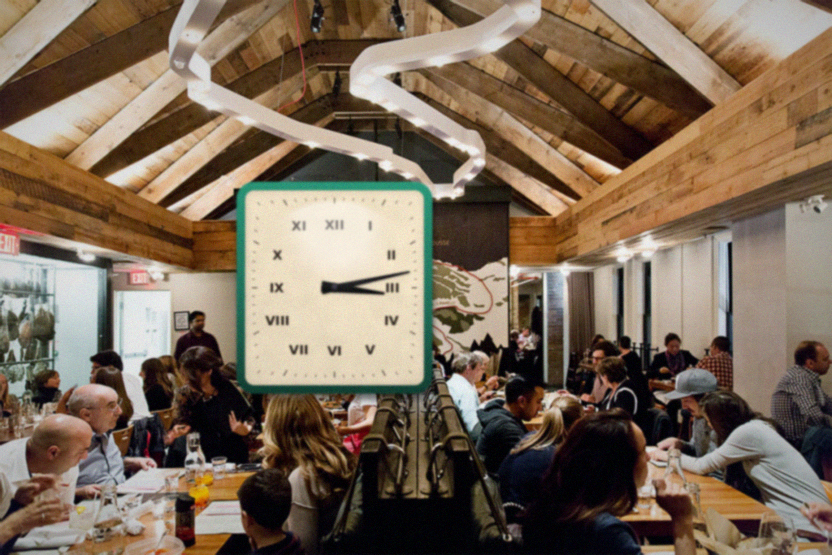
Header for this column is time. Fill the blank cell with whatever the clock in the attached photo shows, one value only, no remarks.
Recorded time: 3:13
